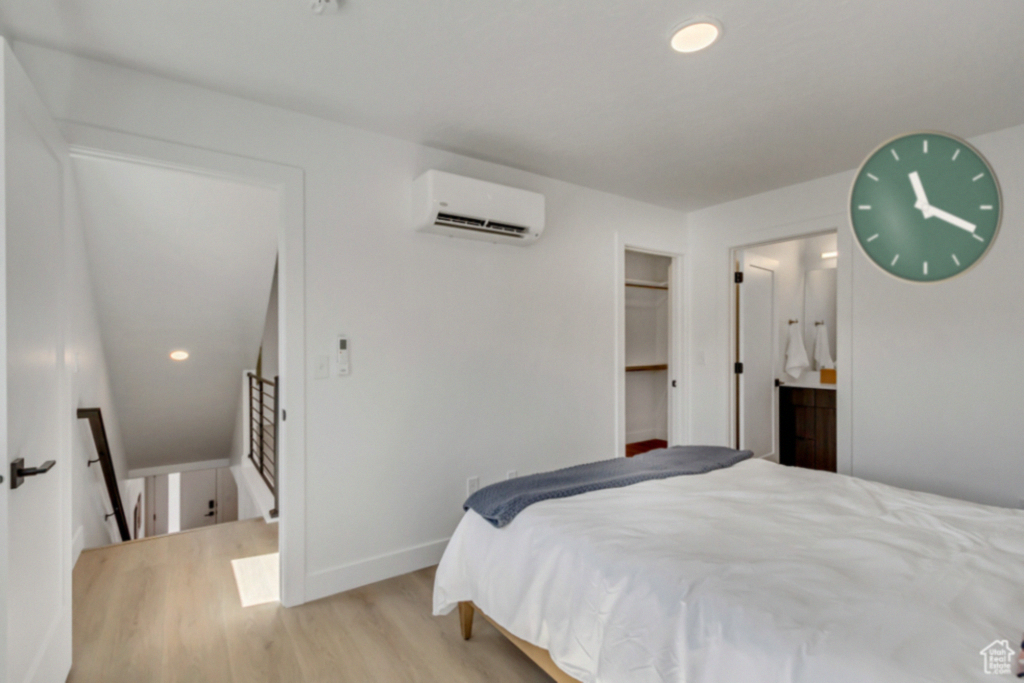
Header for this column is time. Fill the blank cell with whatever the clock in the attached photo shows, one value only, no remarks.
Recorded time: 11:19
